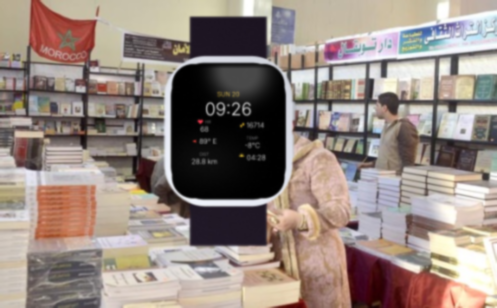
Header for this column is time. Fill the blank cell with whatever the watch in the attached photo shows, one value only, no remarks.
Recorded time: 9:26
